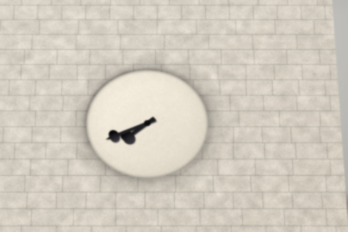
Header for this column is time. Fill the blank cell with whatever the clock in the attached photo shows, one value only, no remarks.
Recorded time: 7:41
